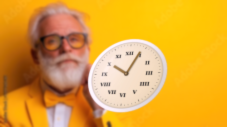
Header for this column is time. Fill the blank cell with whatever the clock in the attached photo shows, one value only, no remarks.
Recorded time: 10:04
